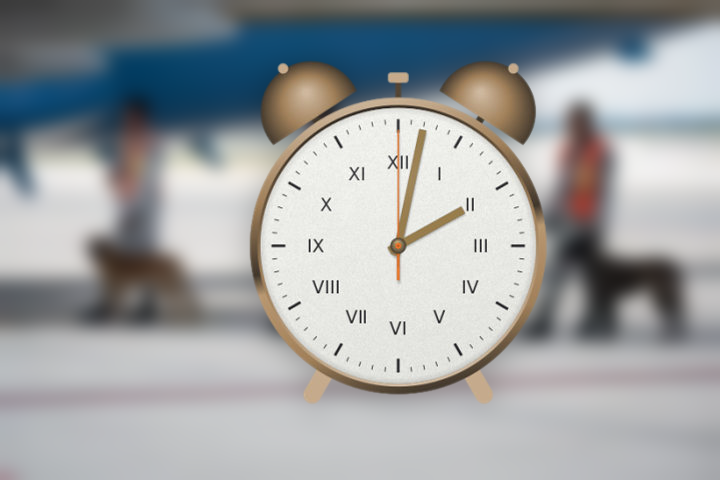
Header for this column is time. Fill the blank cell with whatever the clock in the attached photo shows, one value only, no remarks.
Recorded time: 2:02:00
